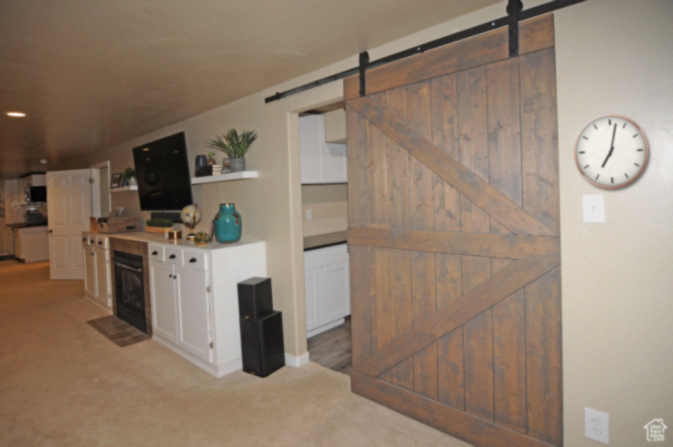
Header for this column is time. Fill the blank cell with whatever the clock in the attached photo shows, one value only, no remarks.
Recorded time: 7:02
